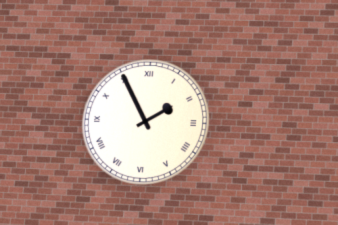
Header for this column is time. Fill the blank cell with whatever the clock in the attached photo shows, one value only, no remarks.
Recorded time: 1:55
